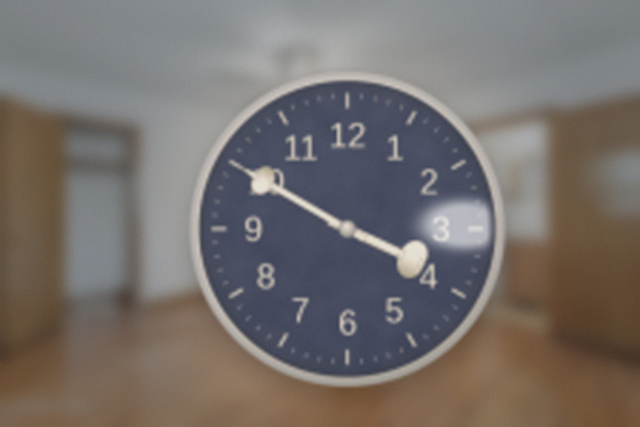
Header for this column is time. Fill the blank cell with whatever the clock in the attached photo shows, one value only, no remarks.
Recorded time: 3:50
